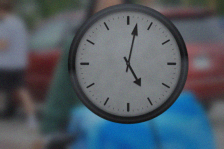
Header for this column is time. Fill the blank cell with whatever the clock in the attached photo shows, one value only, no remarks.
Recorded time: 5:02
